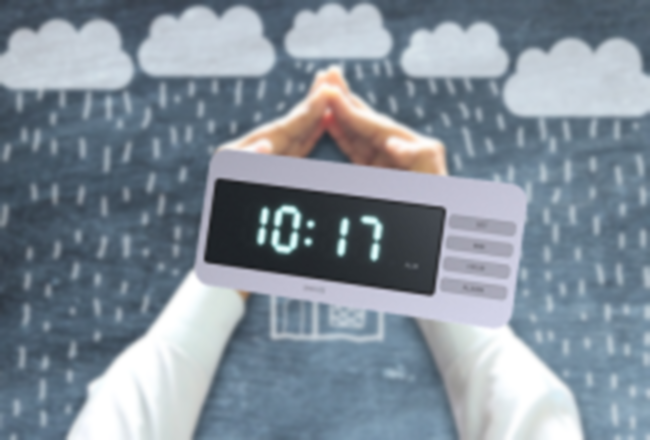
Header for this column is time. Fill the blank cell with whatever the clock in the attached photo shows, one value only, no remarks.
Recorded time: 10:17
